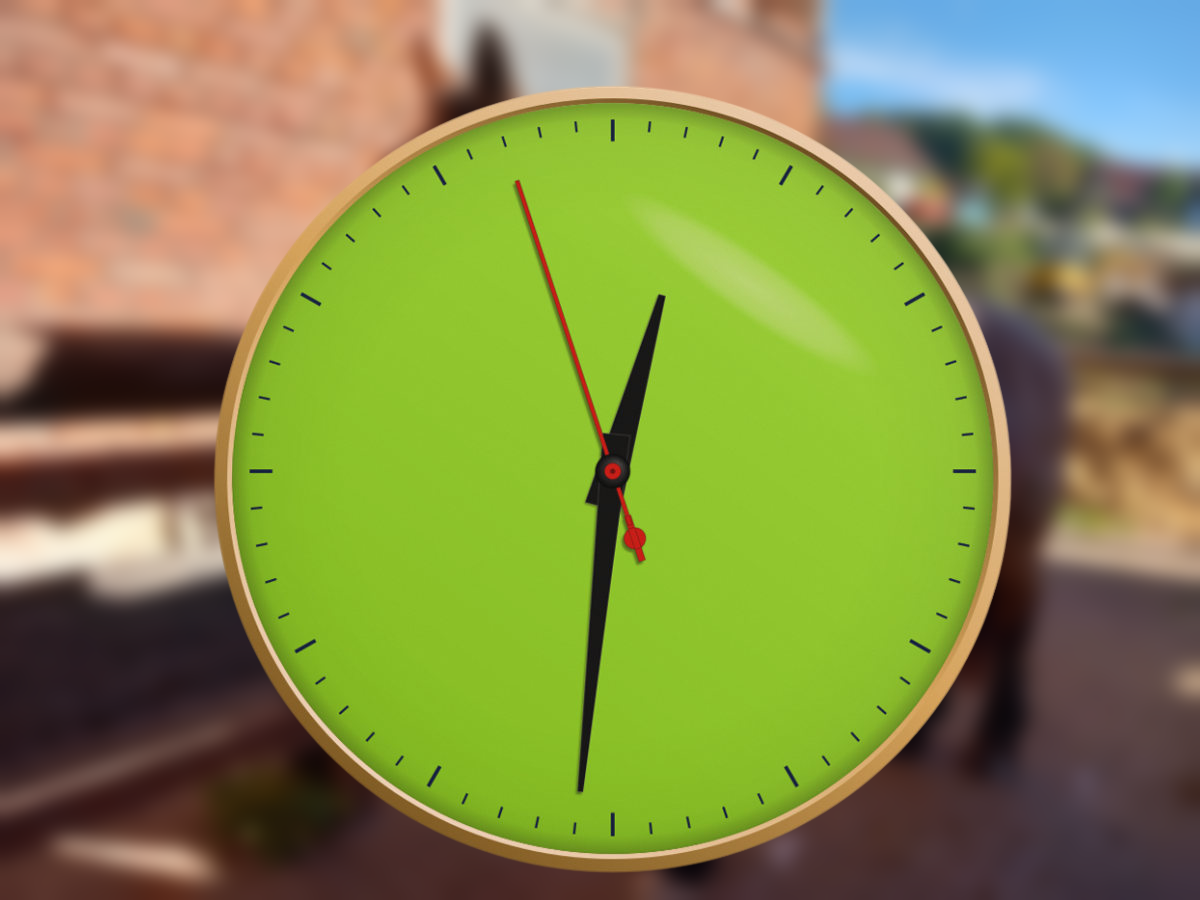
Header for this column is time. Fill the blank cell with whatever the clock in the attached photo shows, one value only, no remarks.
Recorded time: 12:30:57
